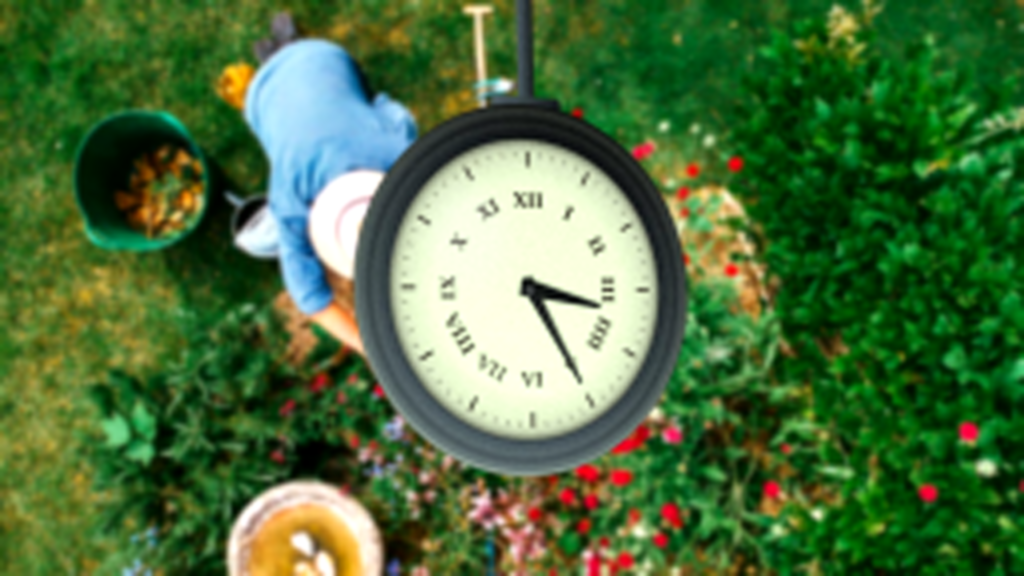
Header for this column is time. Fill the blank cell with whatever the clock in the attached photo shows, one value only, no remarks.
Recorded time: 3:25
